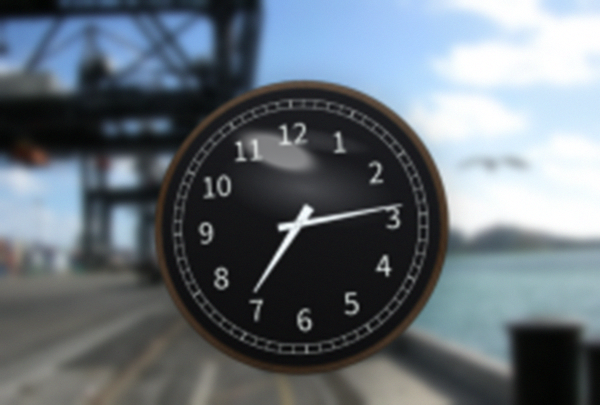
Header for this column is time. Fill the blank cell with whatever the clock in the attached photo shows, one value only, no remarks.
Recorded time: 7:14
